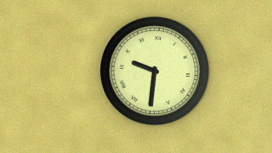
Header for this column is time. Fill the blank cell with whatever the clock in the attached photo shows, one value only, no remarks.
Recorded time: 9:30
